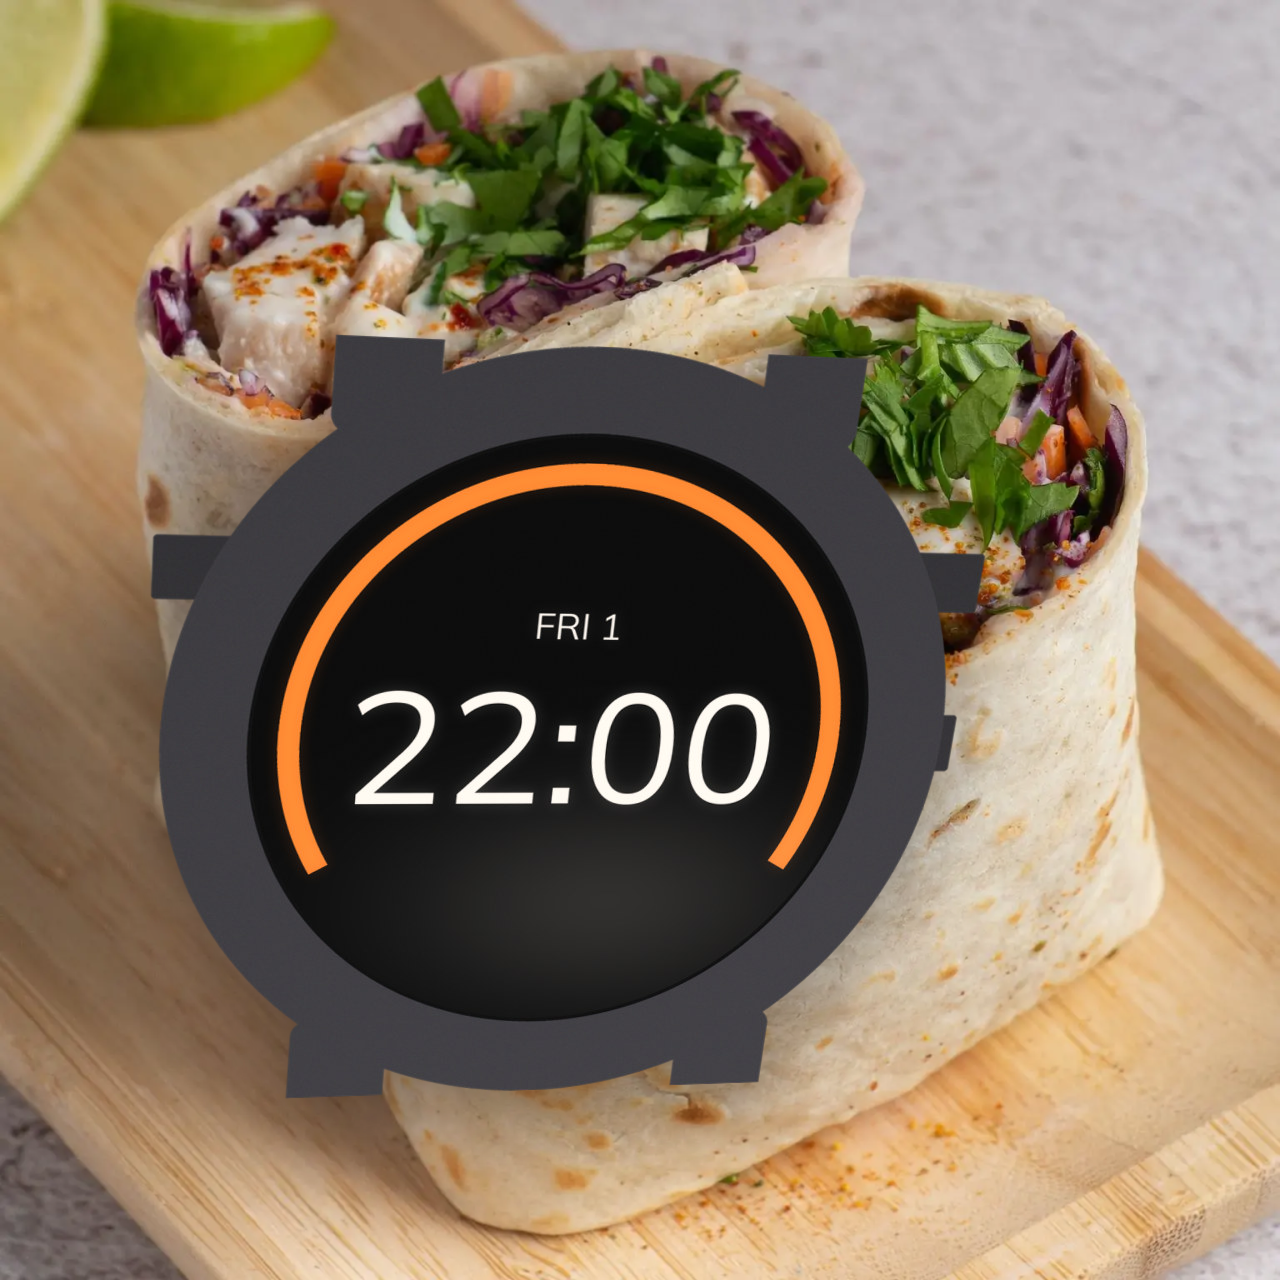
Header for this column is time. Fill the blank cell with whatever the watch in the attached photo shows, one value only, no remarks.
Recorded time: 22:00
